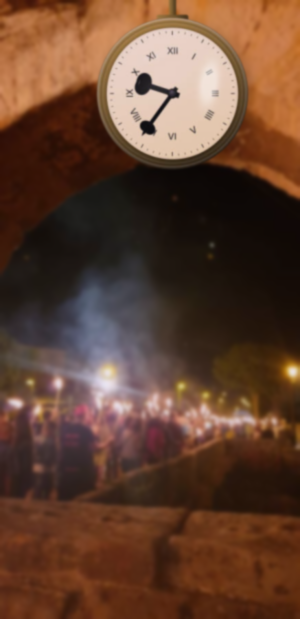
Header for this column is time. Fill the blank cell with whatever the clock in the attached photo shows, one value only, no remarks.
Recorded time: 9:36
